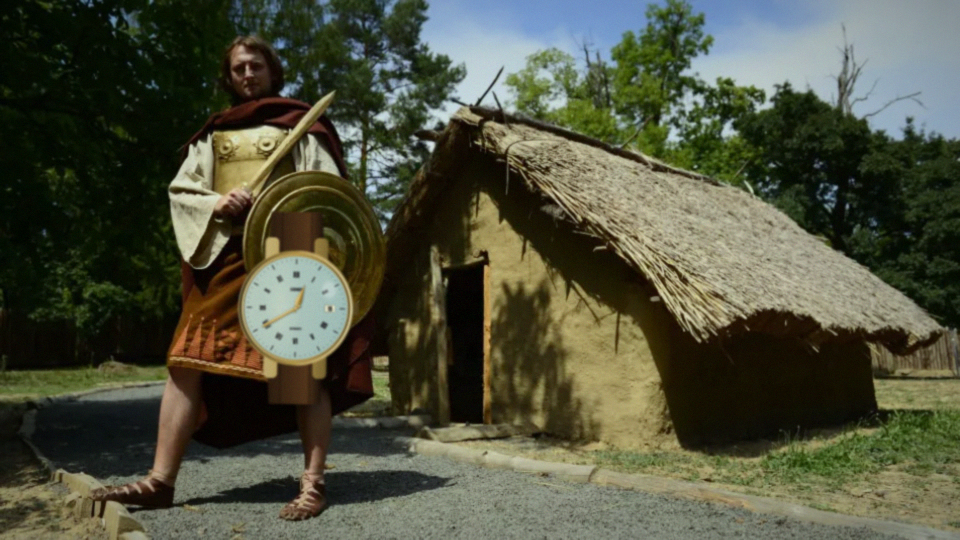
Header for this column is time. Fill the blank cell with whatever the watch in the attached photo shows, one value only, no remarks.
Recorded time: 12:40
